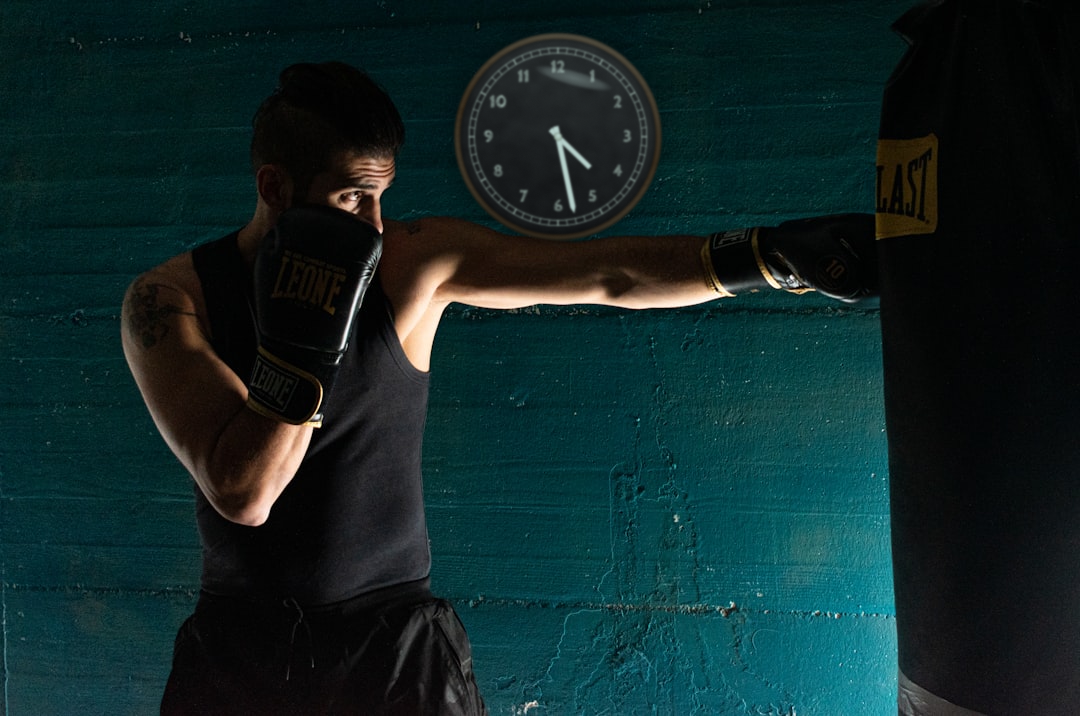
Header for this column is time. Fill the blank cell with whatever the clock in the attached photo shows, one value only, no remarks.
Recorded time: 4:28
